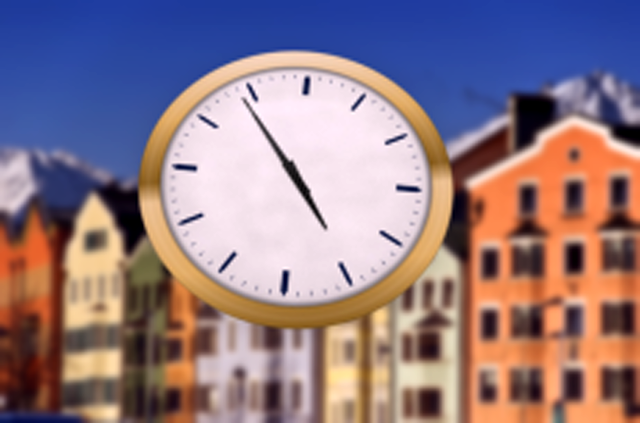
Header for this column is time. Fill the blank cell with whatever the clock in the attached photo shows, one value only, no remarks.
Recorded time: 4:54
